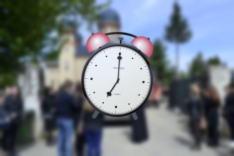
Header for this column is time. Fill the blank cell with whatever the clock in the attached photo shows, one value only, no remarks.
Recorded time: 7:00
